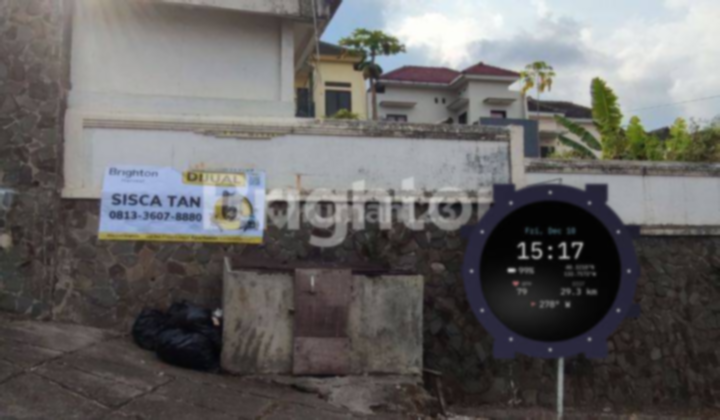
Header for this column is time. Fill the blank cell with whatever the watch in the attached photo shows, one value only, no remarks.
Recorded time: 15:17
